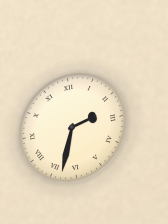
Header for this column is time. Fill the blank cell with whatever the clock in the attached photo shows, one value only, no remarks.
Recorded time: 2:33
